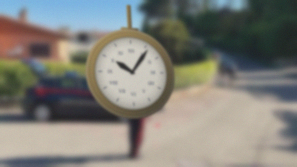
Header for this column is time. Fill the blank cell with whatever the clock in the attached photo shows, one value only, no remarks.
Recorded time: 10:06
